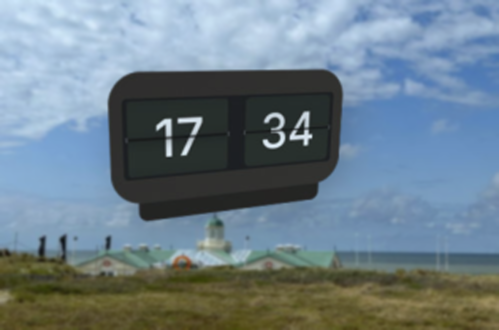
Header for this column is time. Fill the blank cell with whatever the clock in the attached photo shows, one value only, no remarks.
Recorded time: 17:34
